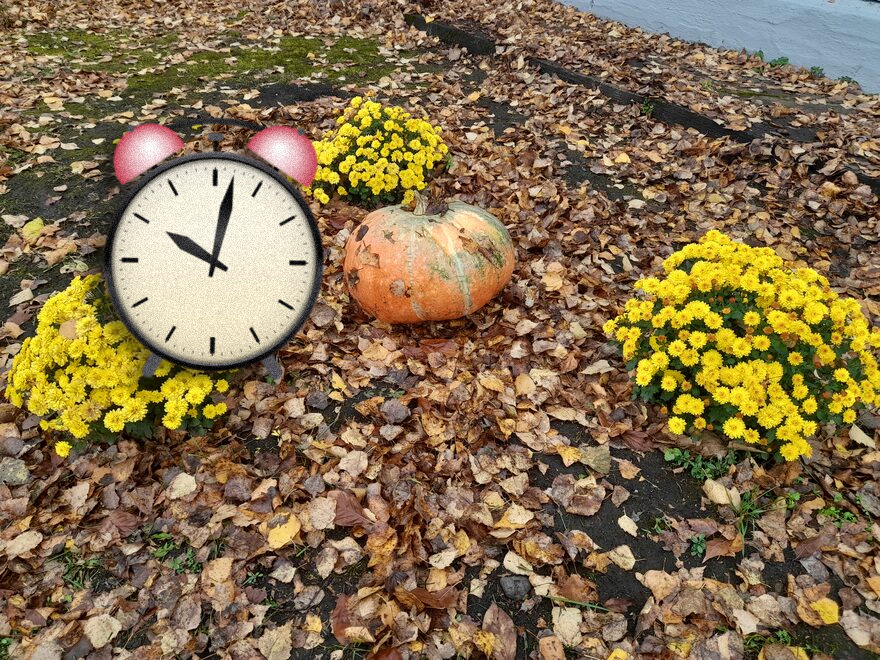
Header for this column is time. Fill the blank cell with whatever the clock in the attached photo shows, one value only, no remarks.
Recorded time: 10:02
